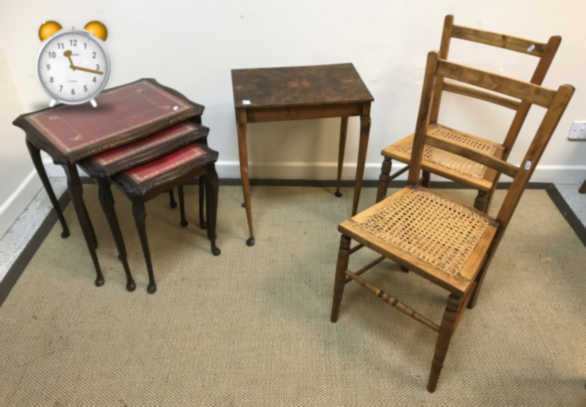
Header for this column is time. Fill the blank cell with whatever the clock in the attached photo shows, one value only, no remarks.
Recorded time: 11:17
